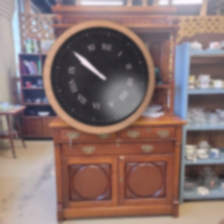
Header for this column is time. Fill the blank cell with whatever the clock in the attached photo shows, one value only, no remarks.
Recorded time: 9:50
